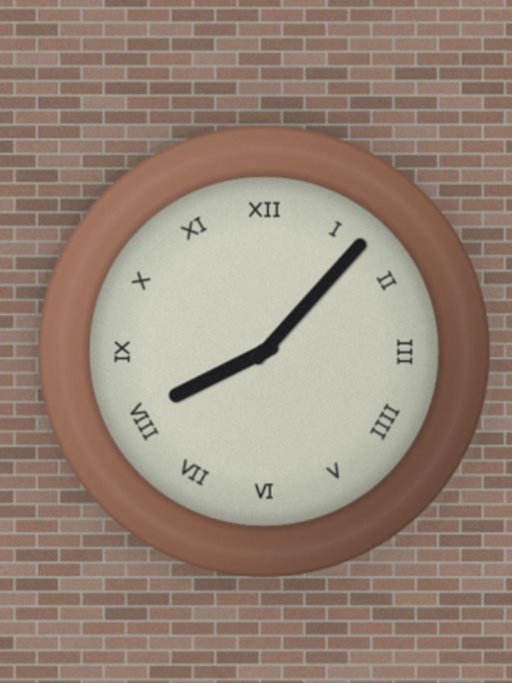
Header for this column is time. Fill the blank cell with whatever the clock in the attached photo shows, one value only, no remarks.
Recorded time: 8:07
